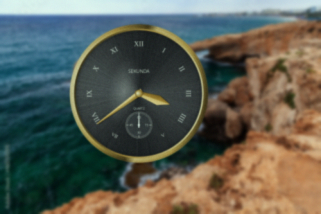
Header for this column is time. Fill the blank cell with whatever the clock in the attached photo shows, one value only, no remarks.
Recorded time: 3:39
